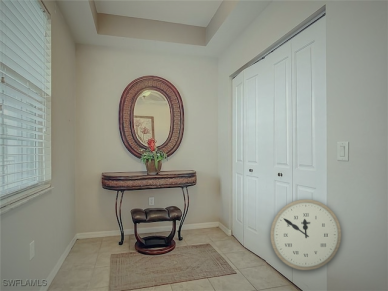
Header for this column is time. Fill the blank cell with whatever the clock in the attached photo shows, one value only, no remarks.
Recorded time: 11:51
